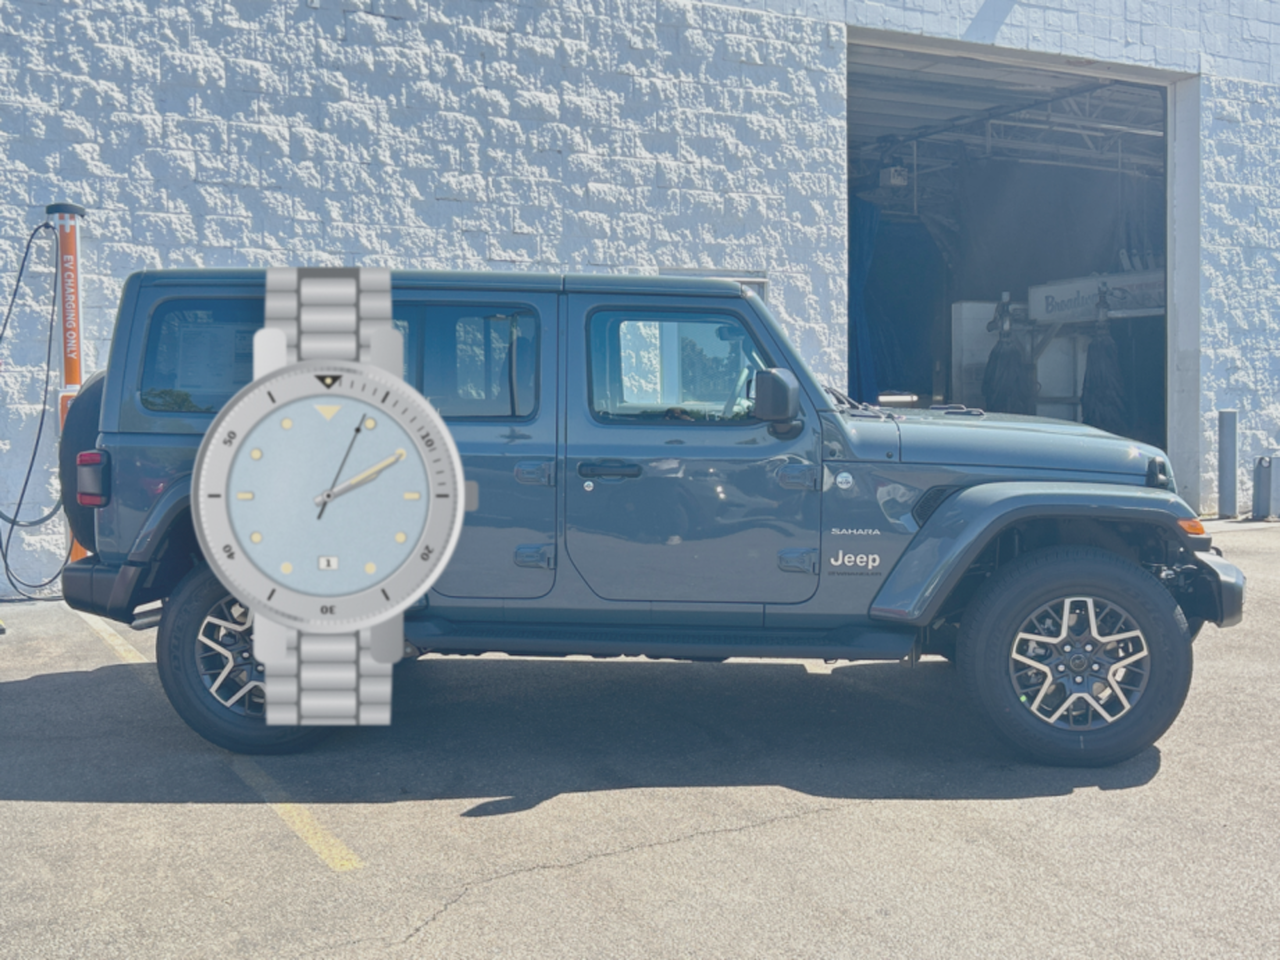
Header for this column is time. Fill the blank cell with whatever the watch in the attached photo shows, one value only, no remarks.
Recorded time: 2:10:04
